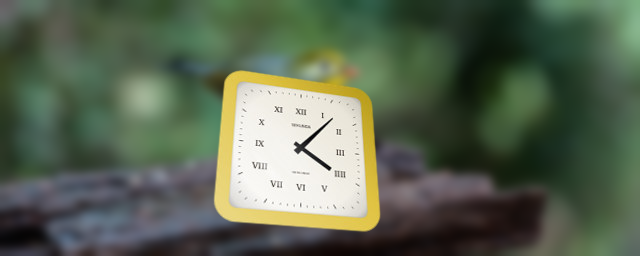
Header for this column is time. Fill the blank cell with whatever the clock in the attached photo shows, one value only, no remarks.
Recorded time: 4:07
